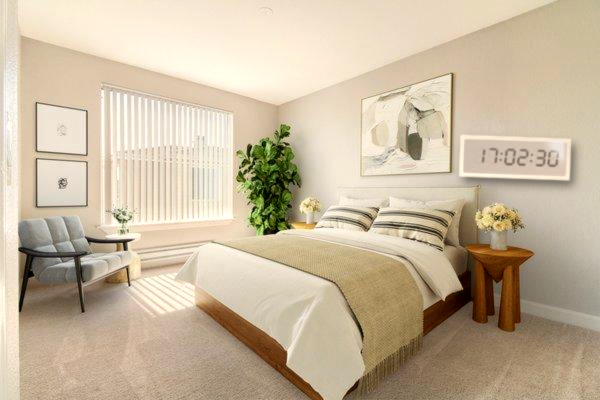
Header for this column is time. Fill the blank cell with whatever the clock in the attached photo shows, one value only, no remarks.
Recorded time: 17:02:30
